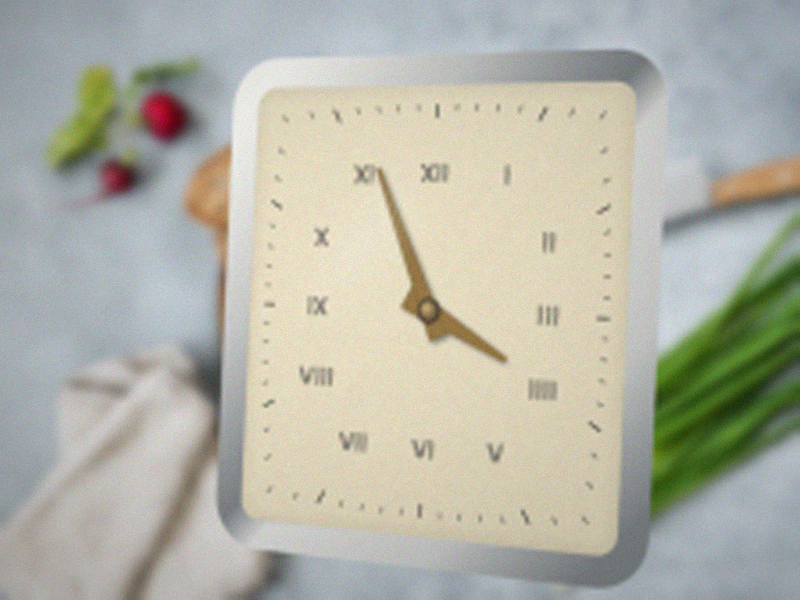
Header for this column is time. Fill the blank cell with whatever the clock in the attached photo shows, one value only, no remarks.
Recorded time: 3:56
